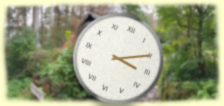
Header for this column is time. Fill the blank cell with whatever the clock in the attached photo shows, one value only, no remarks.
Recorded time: 3:10
